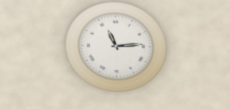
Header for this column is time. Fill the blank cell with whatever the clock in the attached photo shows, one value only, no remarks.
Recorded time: 11:14
